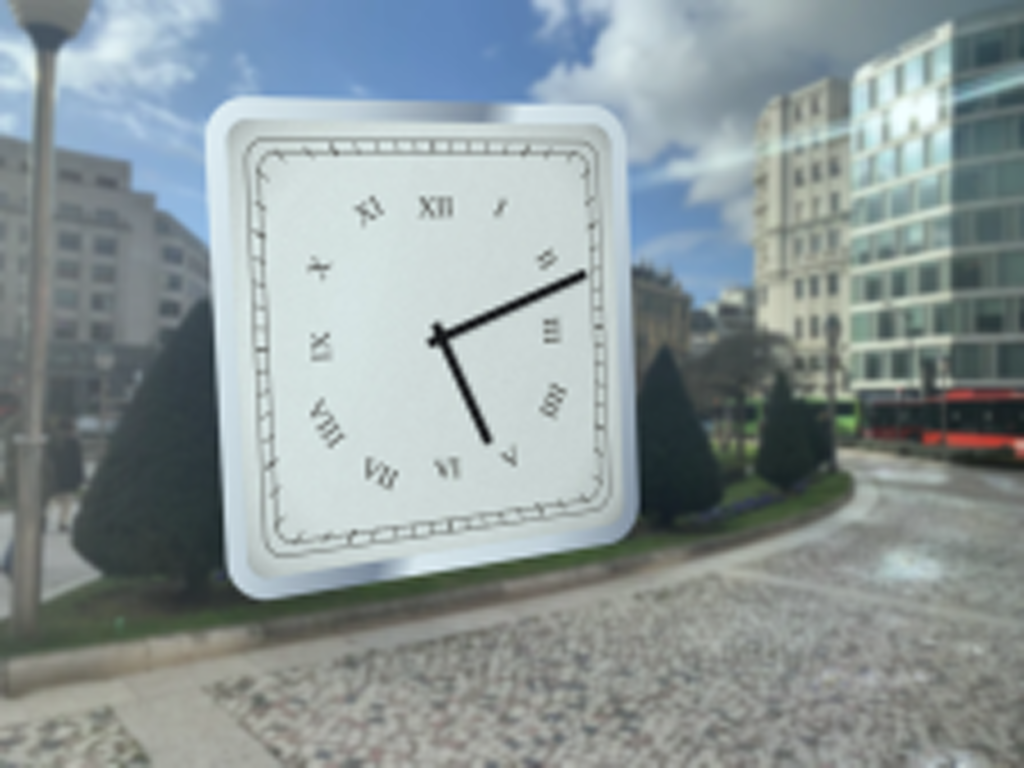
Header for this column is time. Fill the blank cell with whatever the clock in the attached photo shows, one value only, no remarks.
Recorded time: 5:12
